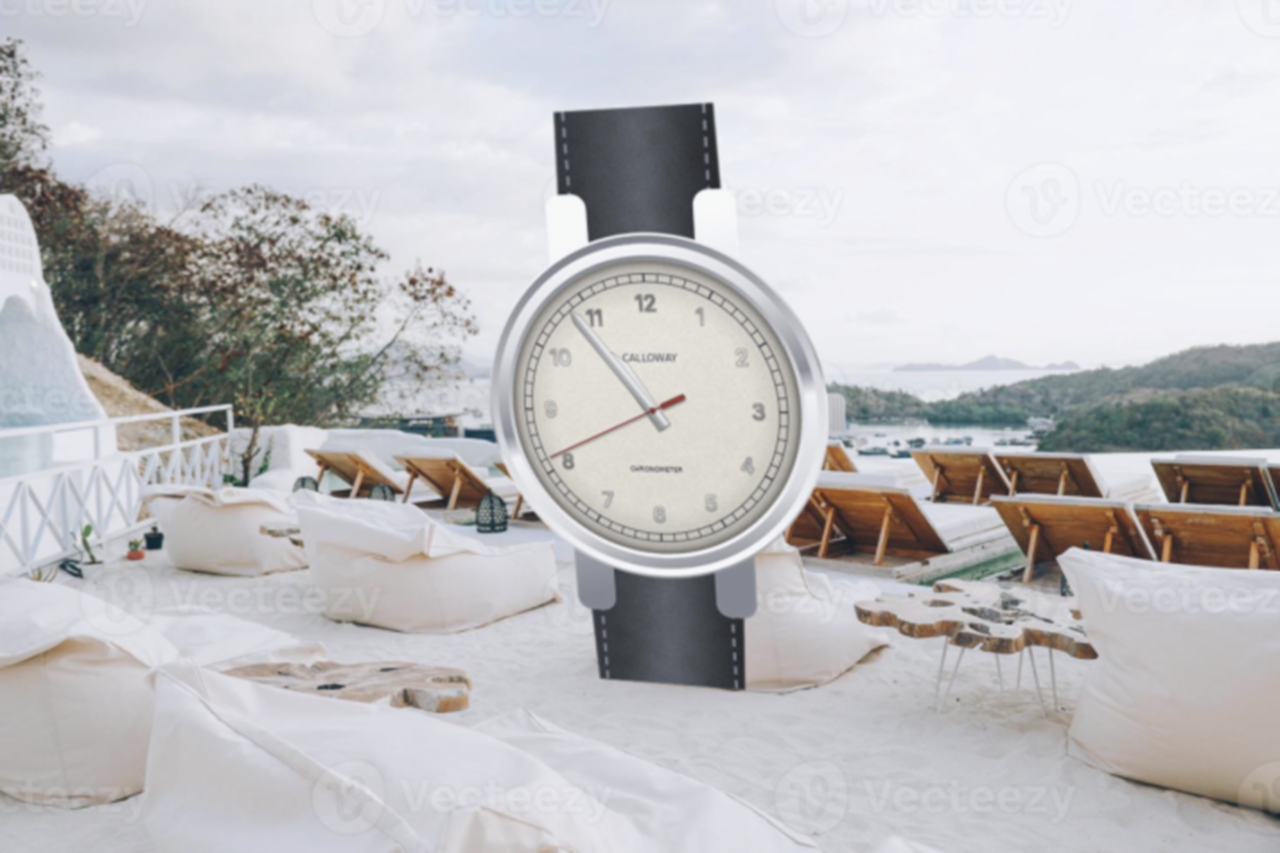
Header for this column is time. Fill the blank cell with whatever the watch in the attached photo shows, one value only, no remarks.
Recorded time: 10:53:41
